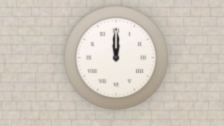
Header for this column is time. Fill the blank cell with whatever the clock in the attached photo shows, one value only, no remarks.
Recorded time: 12:00
